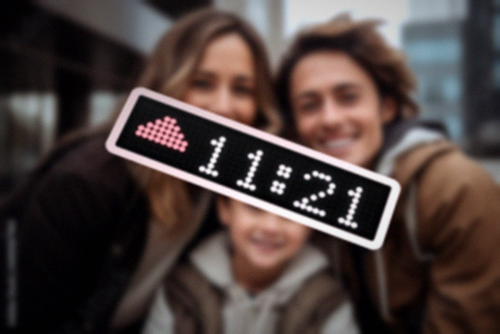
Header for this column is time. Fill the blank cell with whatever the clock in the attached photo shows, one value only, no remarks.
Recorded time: 11:21
